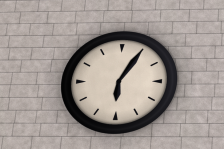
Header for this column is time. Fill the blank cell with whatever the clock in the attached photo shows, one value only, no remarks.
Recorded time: 6:05
